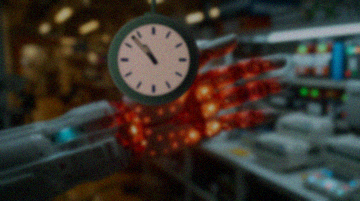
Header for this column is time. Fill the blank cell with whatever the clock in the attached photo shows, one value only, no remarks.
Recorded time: 10:53
